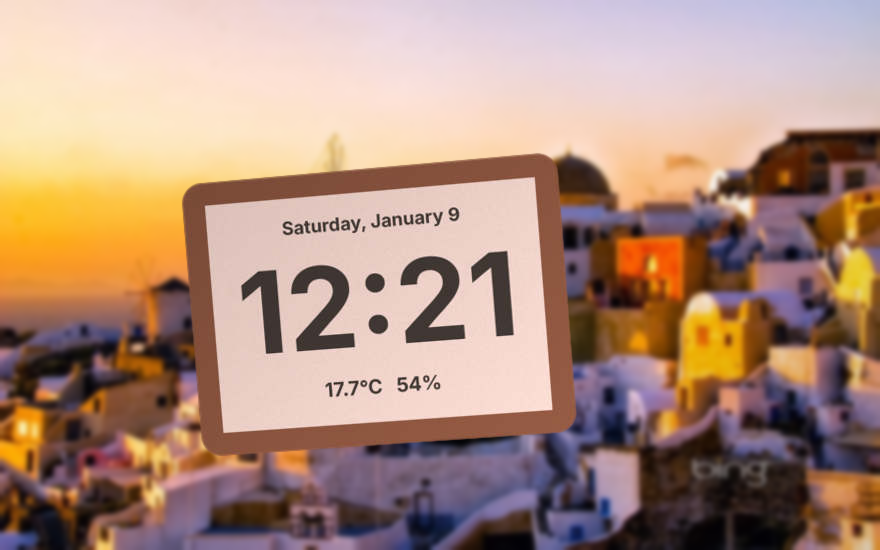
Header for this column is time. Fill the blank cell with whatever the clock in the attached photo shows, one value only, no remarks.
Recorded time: 12:21
